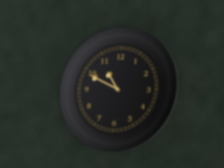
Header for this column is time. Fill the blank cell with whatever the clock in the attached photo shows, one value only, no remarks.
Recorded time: 10:49
